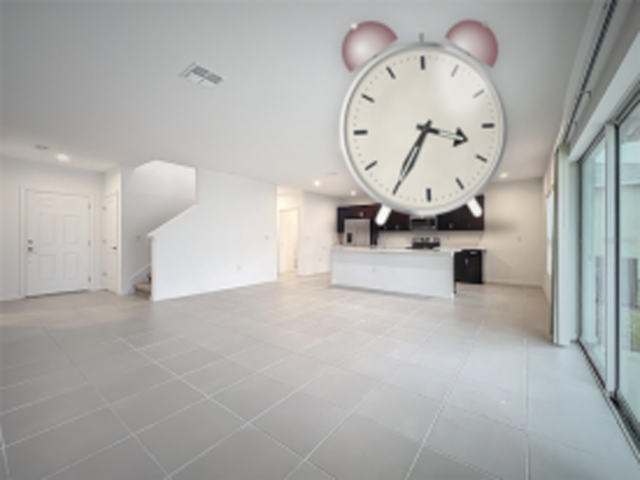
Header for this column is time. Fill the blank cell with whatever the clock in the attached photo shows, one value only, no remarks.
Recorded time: 3:35
